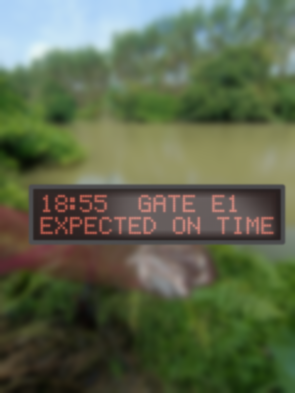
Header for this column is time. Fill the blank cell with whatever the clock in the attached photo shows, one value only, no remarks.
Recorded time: 18:55
